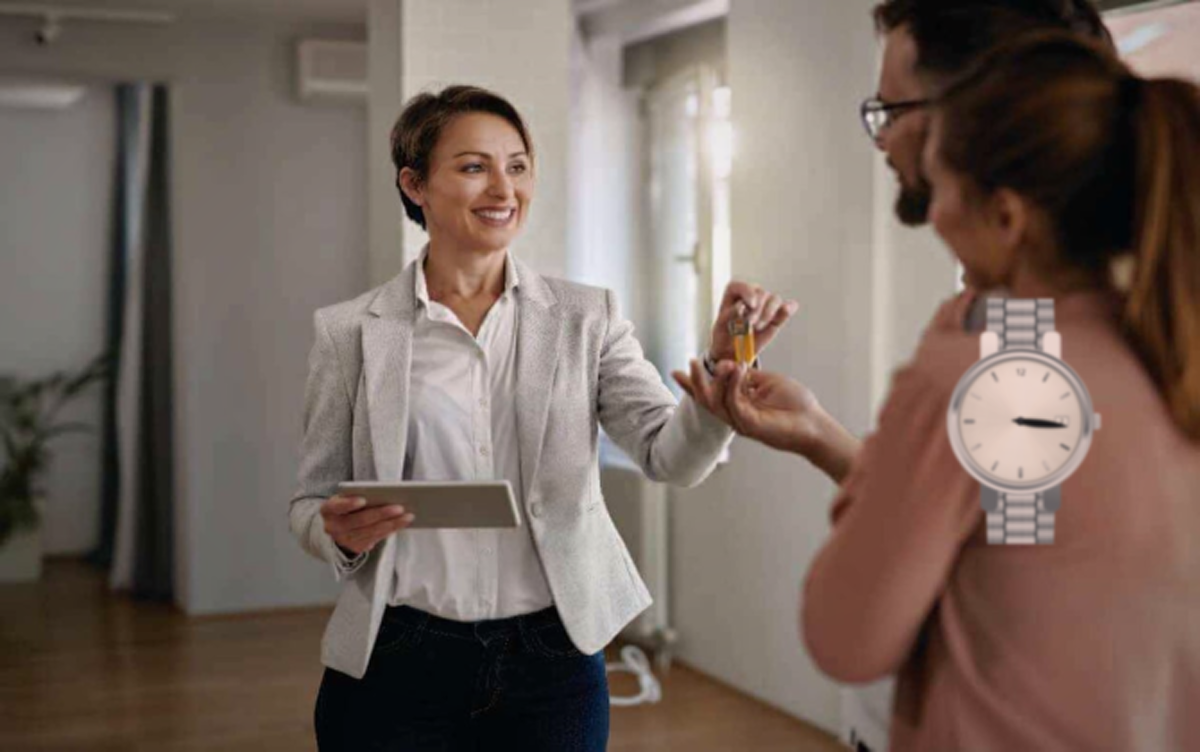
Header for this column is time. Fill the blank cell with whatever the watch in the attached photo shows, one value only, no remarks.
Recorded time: 3:16
